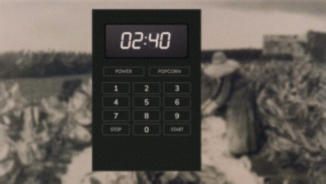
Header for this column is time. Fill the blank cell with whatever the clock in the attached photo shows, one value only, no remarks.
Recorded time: 2:40
